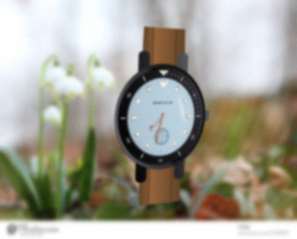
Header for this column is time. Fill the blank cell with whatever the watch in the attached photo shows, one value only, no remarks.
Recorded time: 7:32
